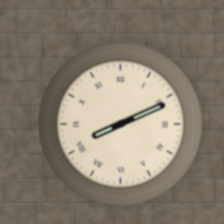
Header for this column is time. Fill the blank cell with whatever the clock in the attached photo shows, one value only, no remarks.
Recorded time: 8:11
